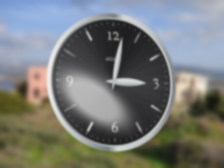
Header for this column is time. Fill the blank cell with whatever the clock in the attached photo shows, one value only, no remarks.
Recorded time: 3:02
